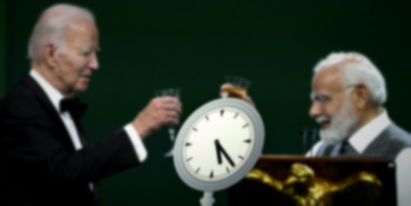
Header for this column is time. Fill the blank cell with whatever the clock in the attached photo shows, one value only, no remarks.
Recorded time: 5:23
